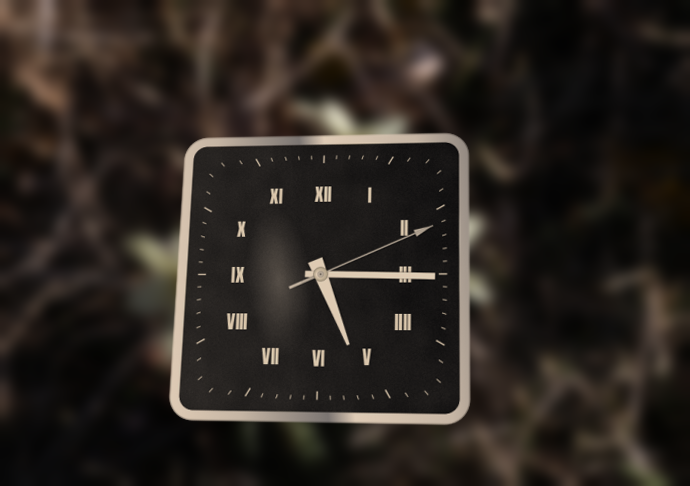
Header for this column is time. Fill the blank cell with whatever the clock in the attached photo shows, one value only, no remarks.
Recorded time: 5:15:11
